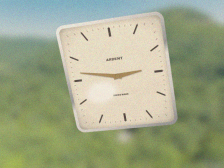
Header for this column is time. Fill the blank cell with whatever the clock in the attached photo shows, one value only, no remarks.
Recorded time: 2:47
